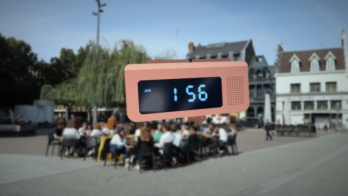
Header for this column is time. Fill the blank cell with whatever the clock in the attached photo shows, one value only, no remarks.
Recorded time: 1:56
